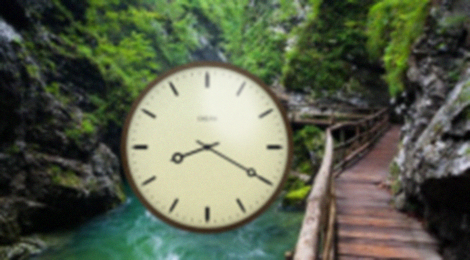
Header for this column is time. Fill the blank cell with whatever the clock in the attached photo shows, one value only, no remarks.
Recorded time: 8:20
